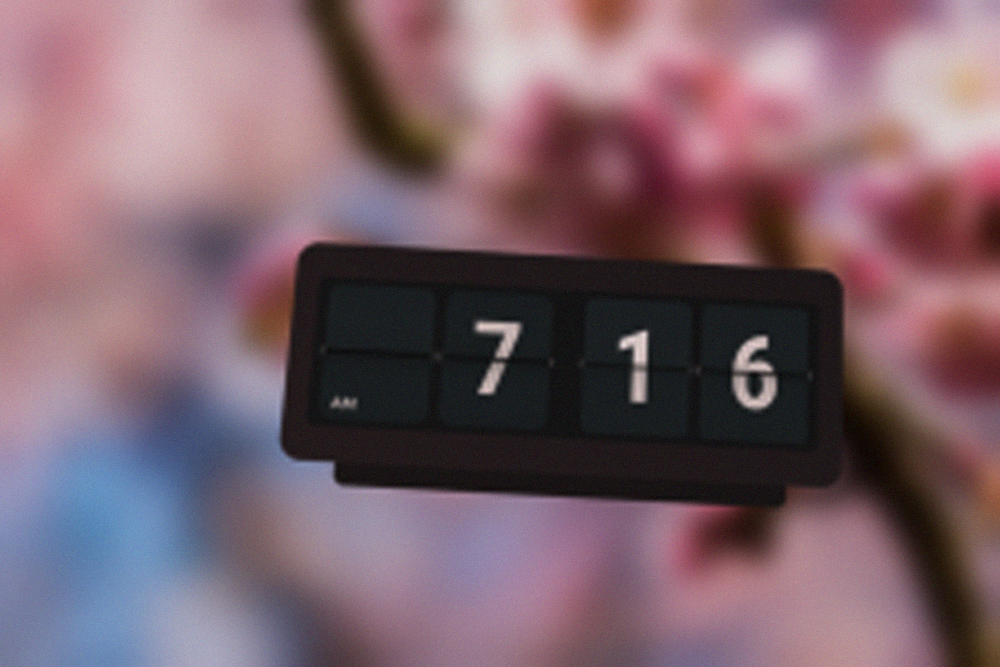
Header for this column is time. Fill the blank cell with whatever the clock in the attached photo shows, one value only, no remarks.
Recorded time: 7:16
